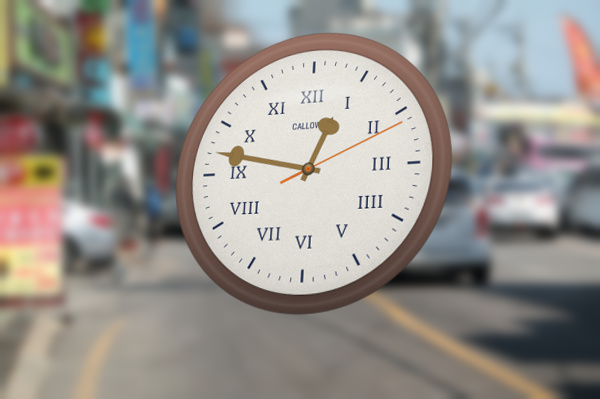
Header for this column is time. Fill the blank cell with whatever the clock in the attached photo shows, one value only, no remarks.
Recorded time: 12:47:11
